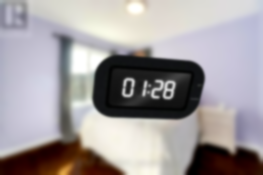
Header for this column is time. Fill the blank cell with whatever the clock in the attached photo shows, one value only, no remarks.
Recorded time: 1:28
